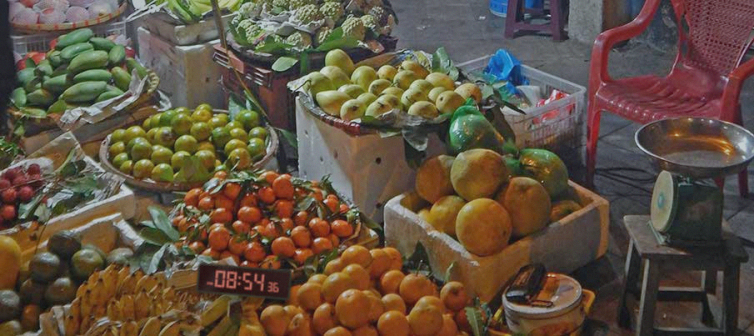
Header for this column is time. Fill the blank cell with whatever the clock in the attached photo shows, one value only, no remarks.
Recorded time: 8:54:36
